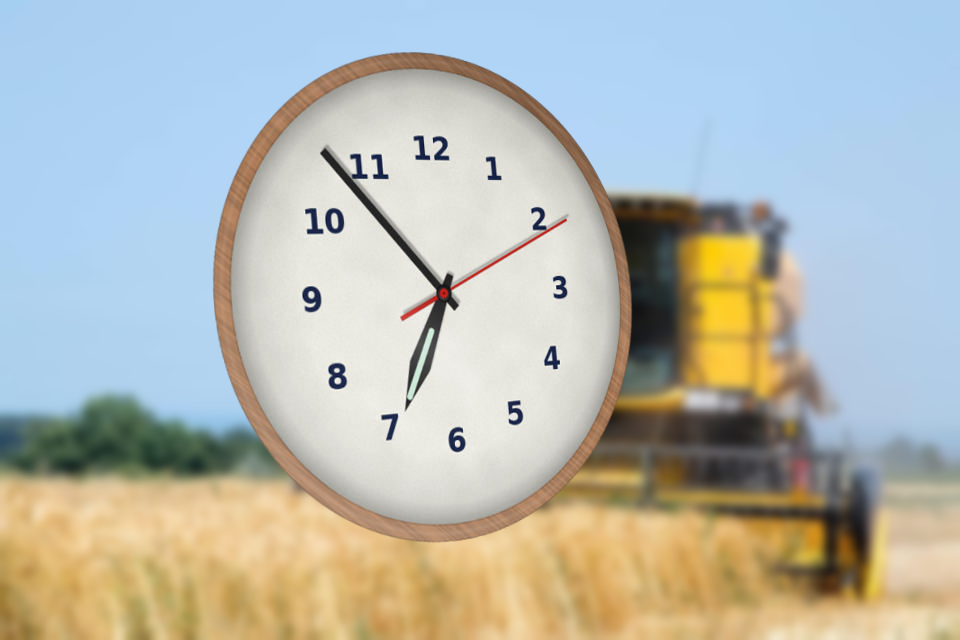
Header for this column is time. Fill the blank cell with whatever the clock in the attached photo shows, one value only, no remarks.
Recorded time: 6:53:11
